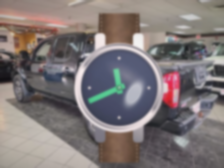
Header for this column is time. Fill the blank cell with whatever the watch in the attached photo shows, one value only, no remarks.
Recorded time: 11:41
